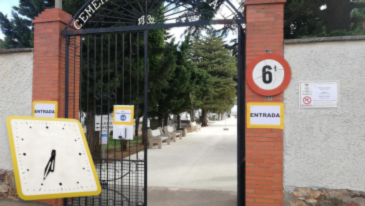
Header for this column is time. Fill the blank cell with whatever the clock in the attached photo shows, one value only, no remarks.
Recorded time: 6:35
